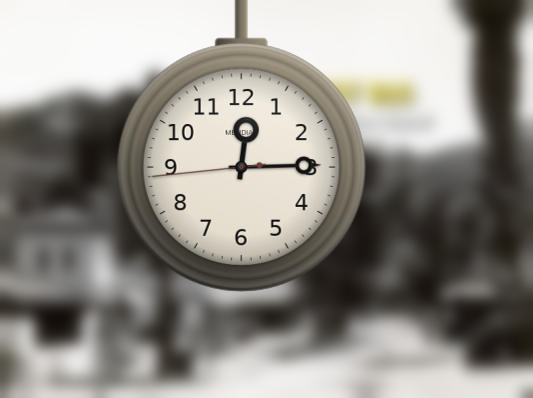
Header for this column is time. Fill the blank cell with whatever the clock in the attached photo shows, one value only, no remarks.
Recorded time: 12:14:44
